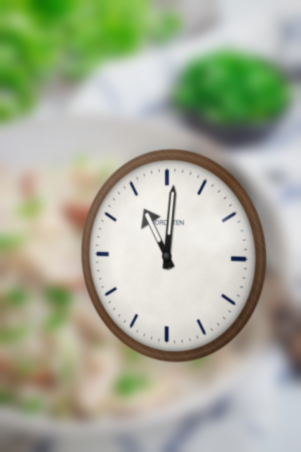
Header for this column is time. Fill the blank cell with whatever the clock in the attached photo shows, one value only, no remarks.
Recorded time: 11:01
